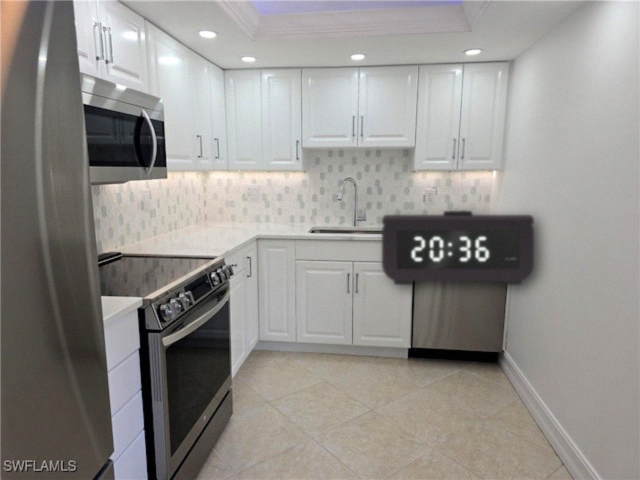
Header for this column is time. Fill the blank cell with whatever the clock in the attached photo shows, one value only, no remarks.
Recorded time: 20:36
